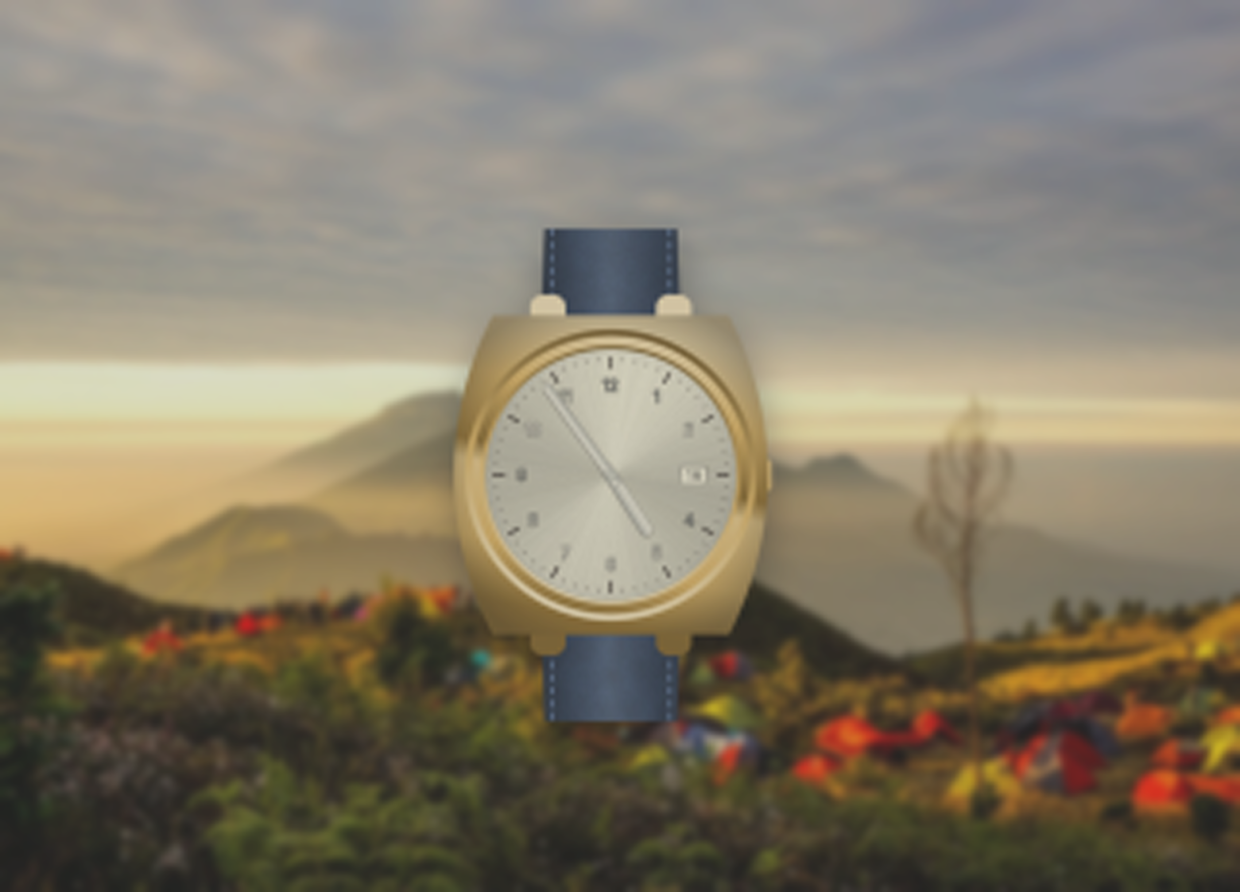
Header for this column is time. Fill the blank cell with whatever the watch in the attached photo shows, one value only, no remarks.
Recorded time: 4:54
